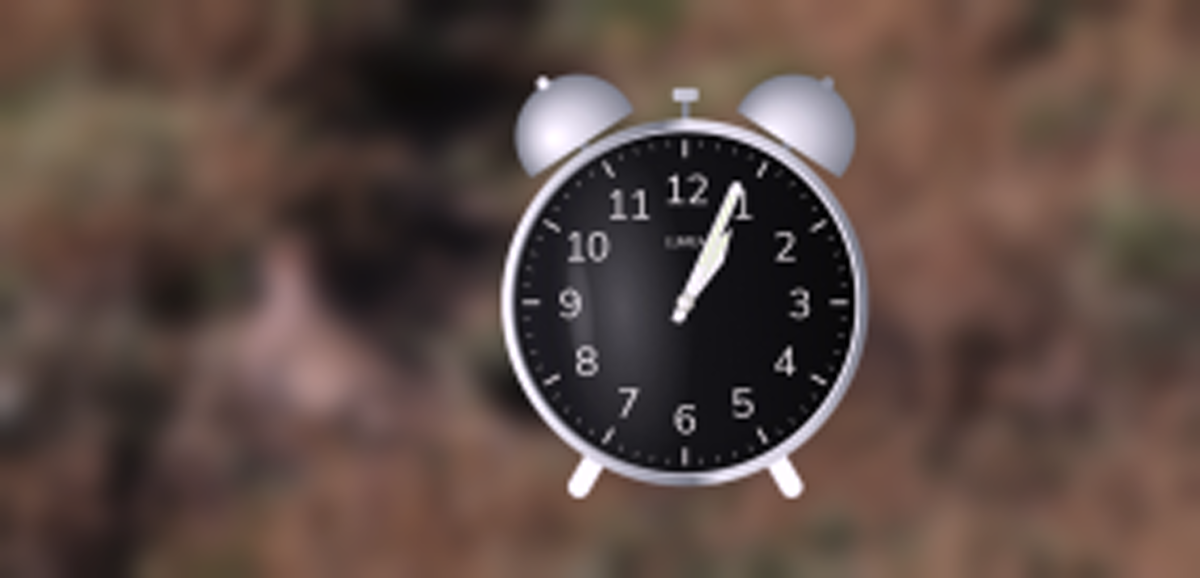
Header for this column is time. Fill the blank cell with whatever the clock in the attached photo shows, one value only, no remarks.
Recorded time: 1:04
